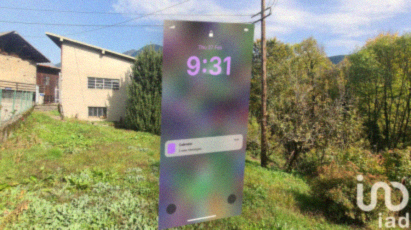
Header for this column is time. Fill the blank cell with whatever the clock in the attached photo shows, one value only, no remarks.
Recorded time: 9:31
